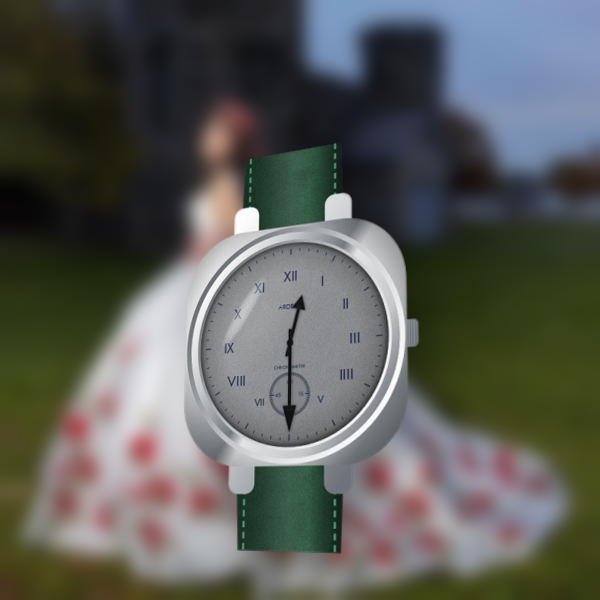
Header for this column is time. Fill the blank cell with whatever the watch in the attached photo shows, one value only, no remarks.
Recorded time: 12:30
